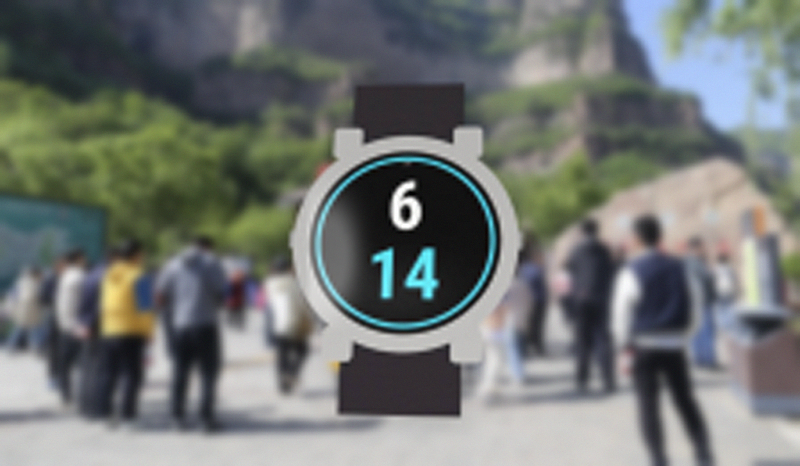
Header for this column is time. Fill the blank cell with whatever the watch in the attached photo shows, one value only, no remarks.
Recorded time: 6:14
